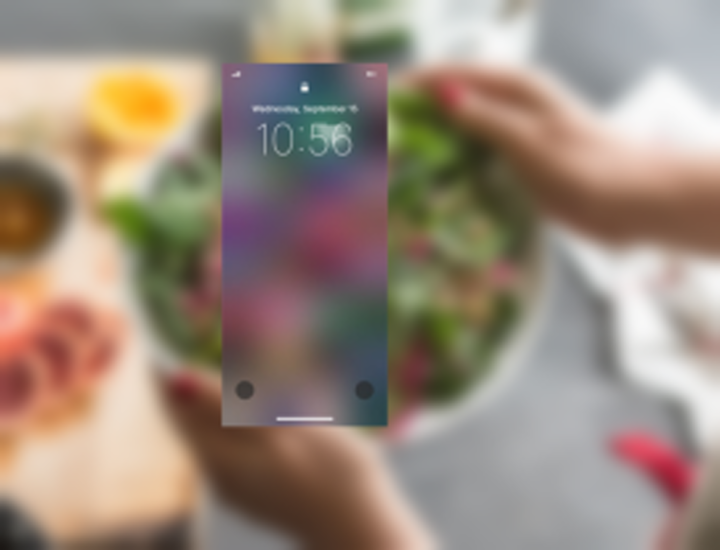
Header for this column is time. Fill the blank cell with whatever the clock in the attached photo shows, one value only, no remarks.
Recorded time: 10:56
